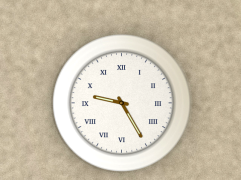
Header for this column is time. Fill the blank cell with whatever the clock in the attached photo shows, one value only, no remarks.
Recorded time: 9:25
